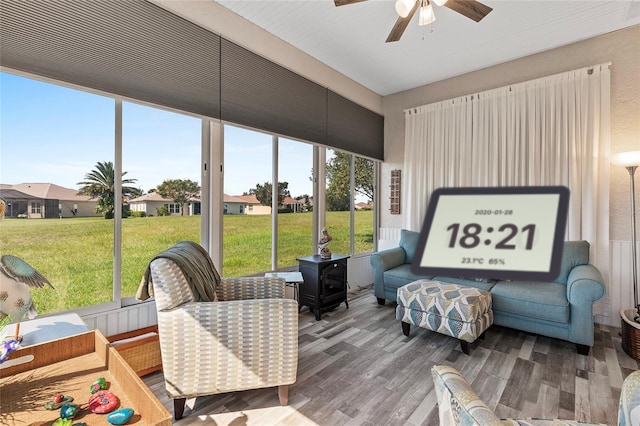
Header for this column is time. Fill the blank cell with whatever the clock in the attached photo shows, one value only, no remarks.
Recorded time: 18:21
